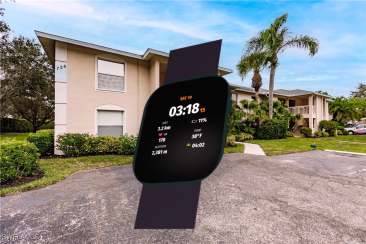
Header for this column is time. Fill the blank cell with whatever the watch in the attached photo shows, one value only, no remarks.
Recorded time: 3:18
